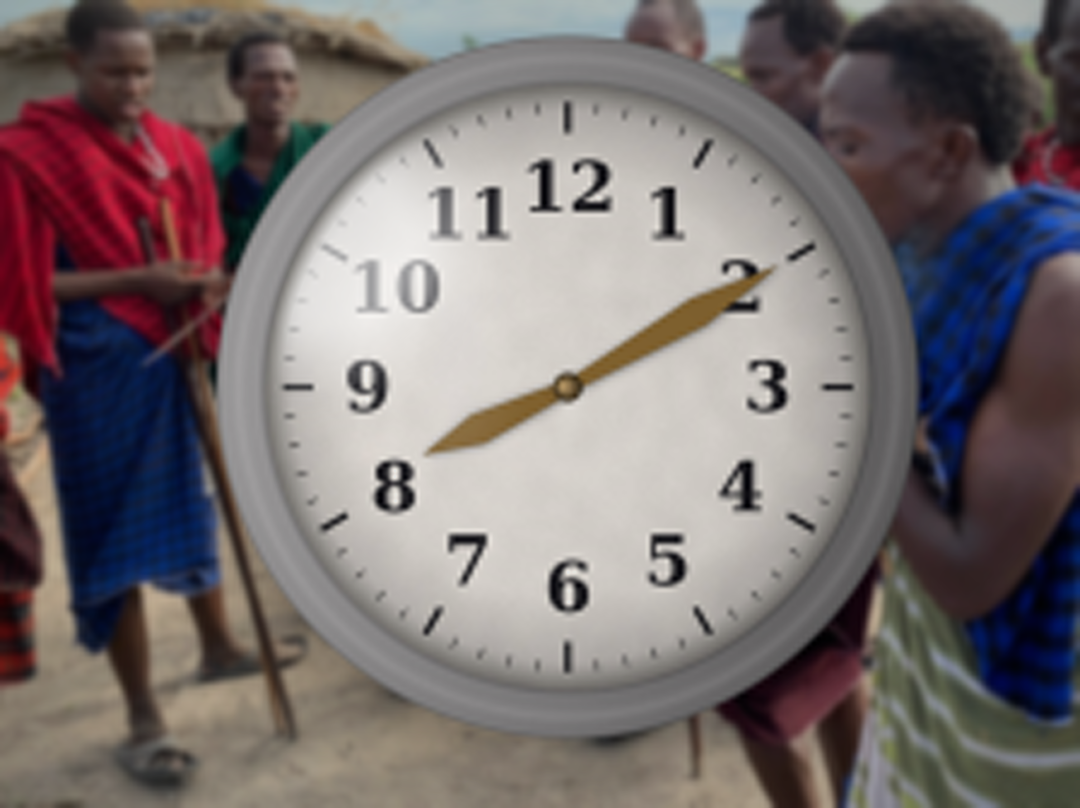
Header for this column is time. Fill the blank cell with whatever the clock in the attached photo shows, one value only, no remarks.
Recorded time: 8:10
